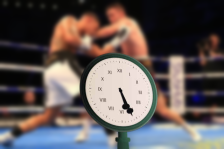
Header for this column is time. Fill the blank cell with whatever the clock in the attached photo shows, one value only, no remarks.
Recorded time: 5:26
